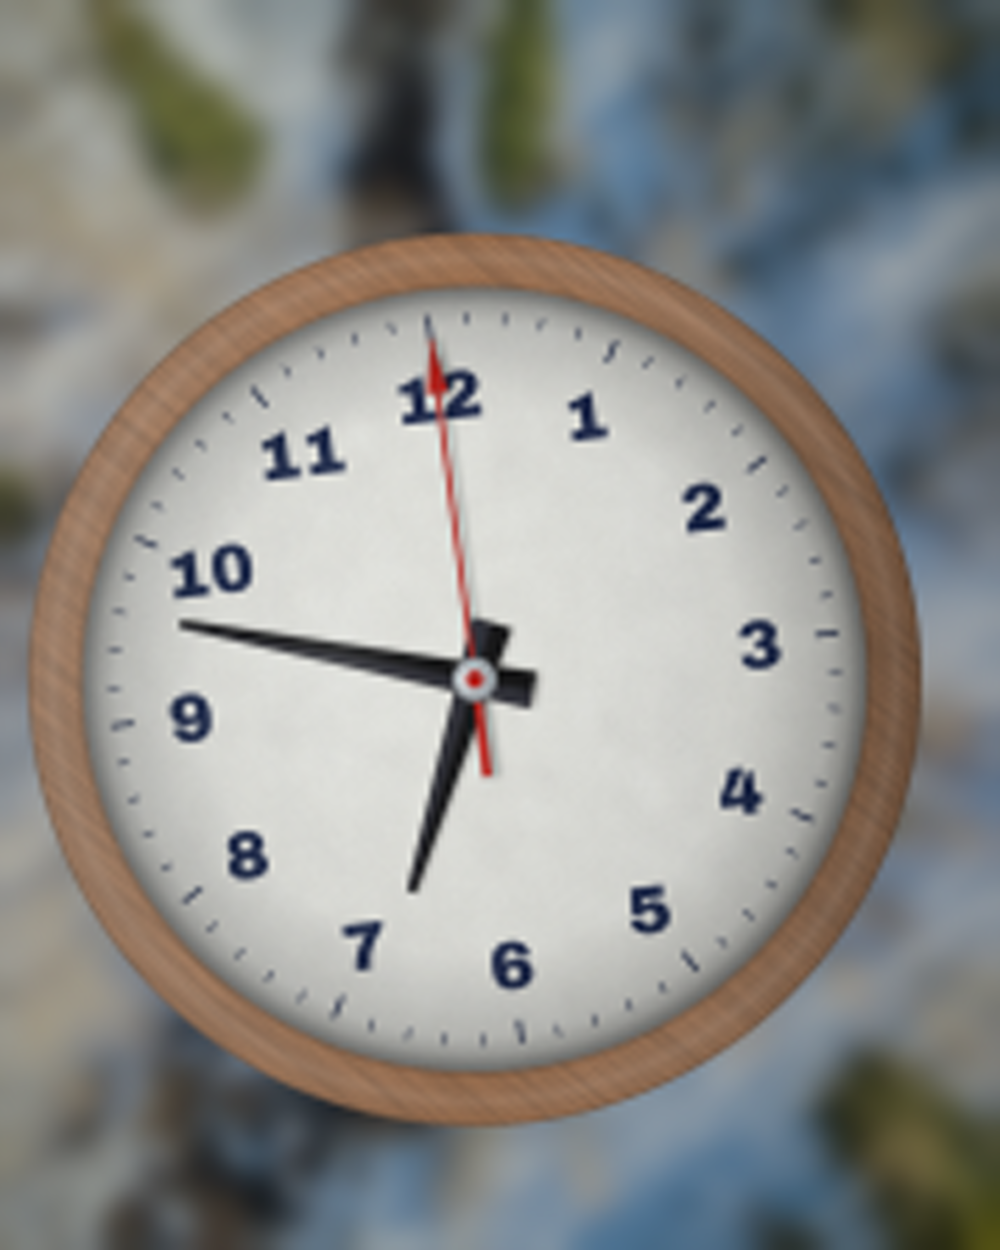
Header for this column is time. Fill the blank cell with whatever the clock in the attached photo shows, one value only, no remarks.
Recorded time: 6:48:00
